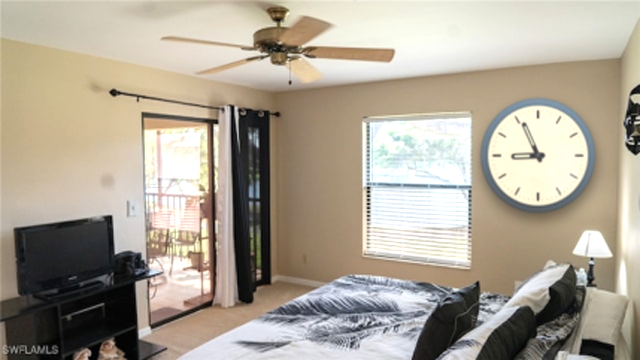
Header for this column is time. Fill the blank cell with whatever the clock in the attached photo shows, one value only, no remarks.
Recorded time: 8:56
